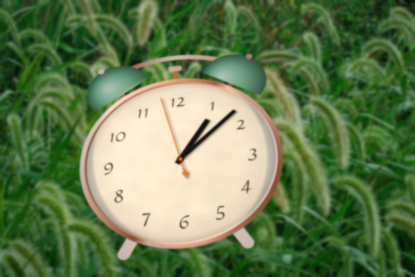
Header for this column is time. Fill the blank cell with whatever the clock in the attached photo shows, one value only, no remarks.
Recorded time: 1:07:58
